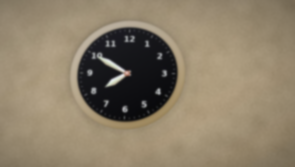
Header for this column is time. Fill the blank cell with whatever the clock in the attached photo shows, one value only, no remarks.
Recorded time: 7:50
